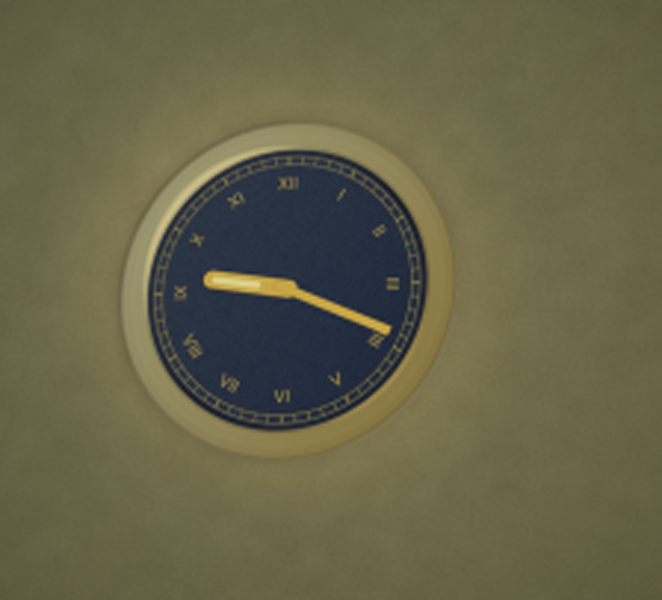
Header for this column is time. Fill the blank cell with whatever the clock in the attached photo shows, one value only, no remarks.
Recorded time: 9:19
